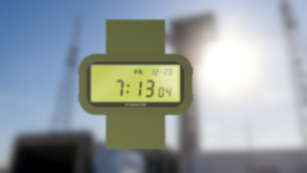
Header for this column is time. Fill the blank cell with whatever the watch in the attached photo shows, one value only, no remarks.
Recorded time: 7:13:04
